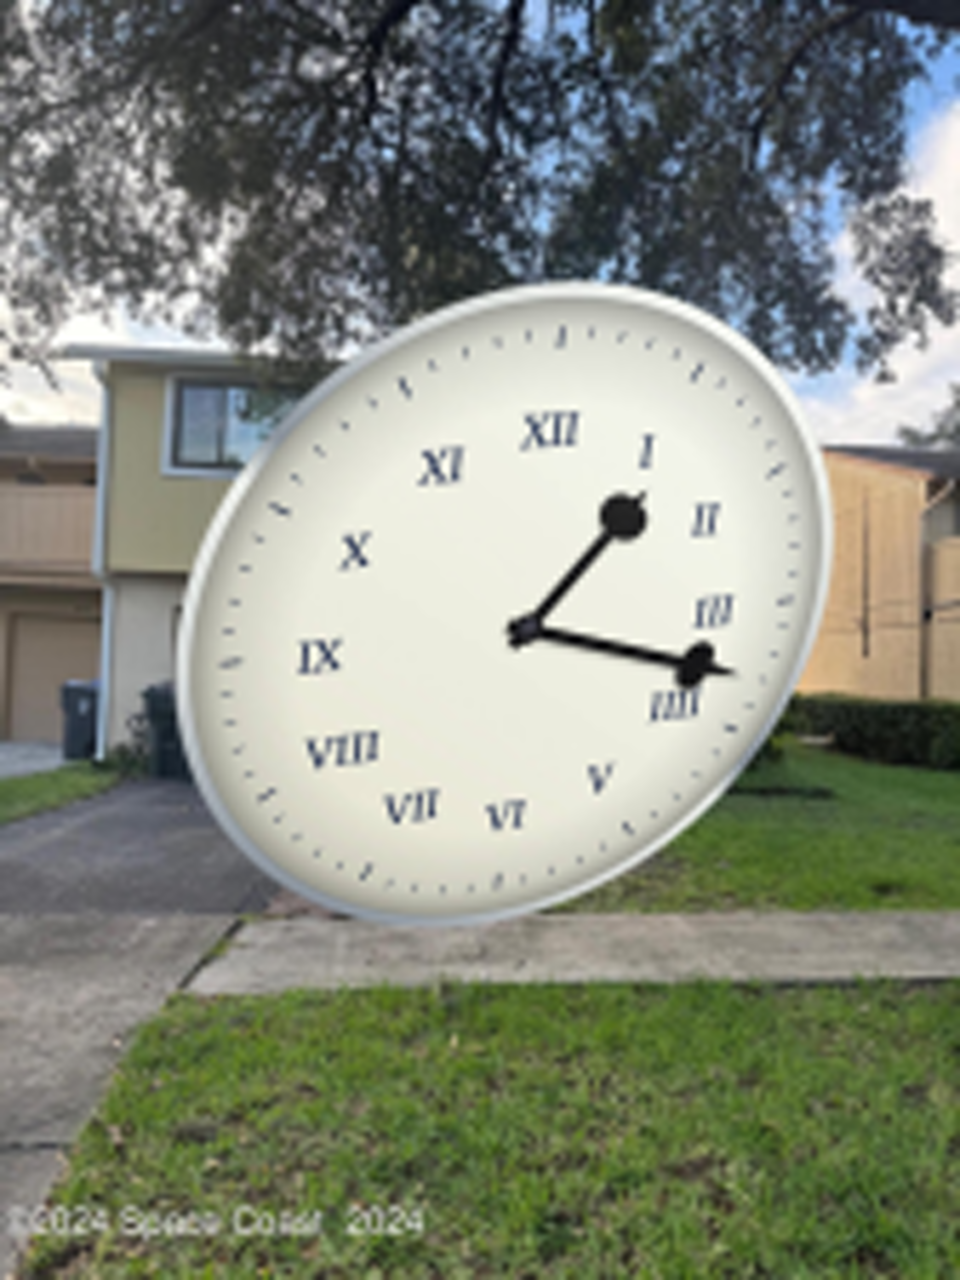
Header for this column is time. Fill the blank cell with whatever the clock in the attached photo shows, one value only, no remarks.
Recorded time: 1:18
